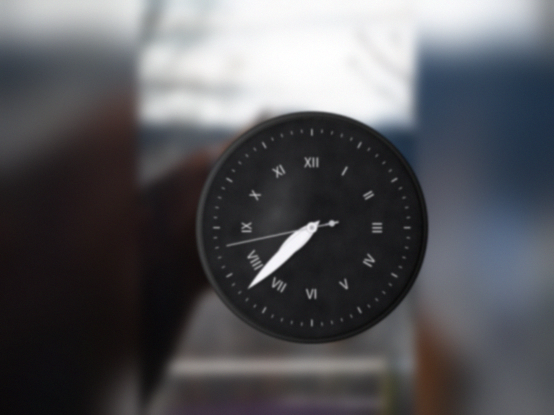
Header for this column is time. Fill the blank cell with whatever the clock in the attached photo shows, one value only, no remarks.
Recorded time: 7:37:43
